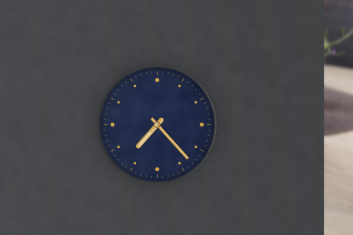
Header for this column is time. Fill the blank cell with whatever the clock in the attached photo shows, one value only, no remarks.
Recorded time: 7:23
